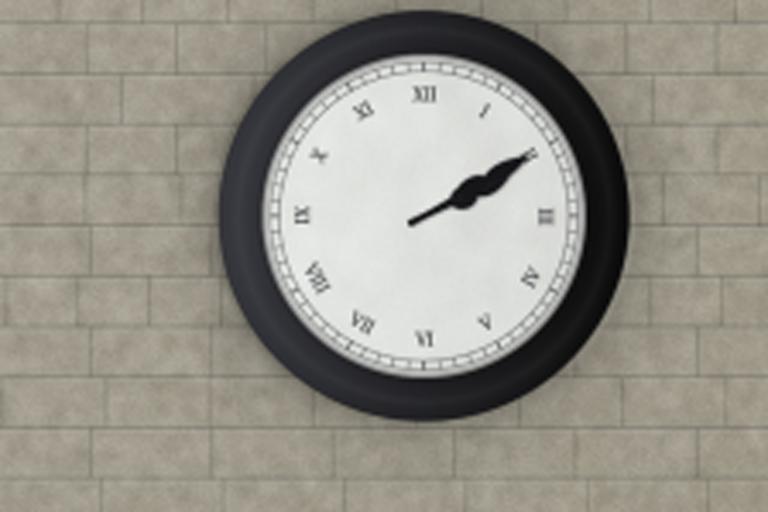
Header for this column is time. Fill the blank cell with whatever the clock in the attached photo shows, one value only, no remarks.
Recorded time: 2:10
